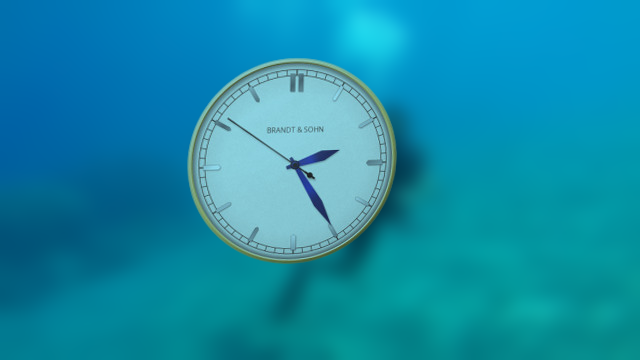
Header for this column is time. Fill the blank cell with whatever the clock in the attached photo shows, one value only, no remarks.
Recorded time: 2:24:51
